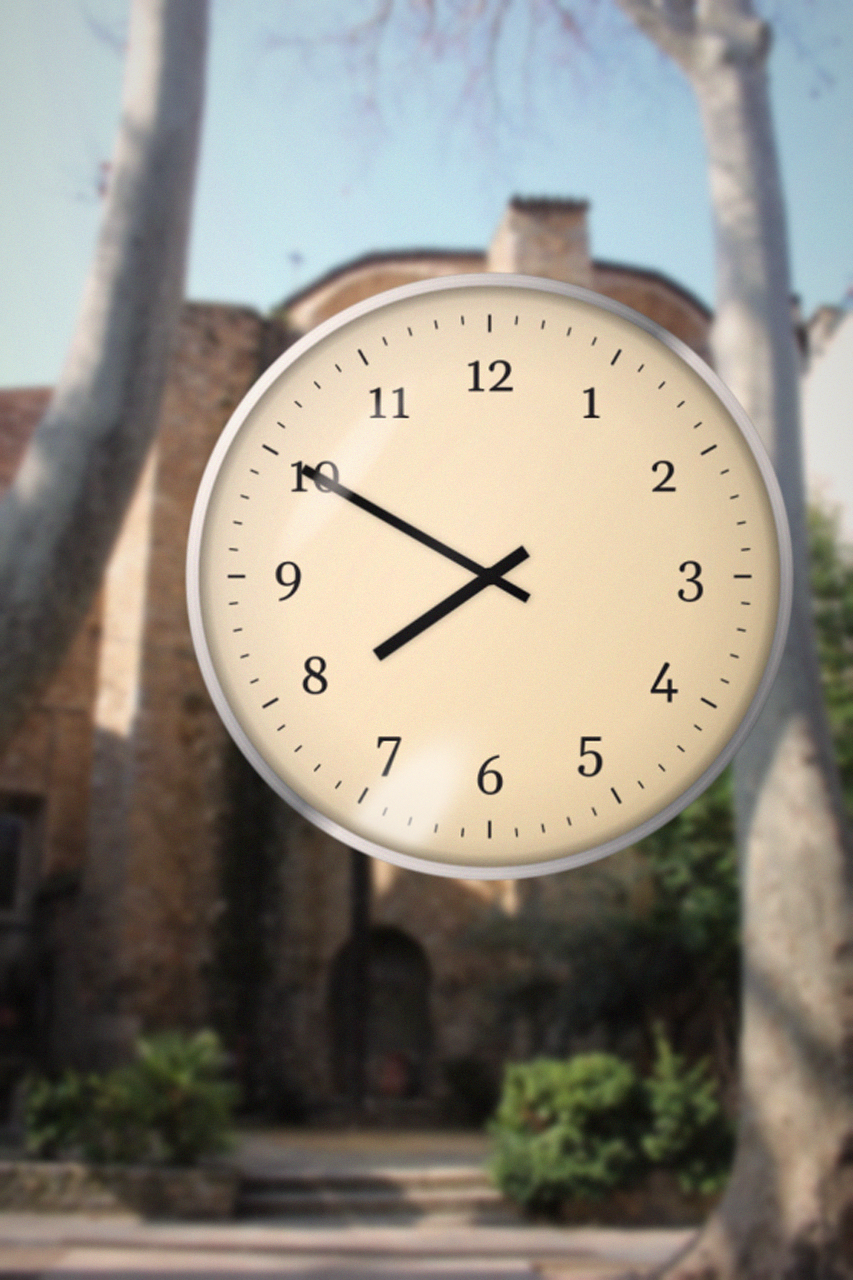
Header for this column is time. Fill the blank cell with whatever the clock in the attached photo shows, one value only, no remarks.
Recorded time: 7:50
